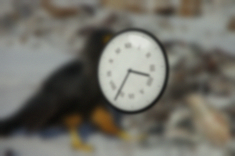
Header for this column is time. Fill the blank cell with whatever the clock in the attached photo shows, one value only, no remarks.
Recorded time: 3:36
